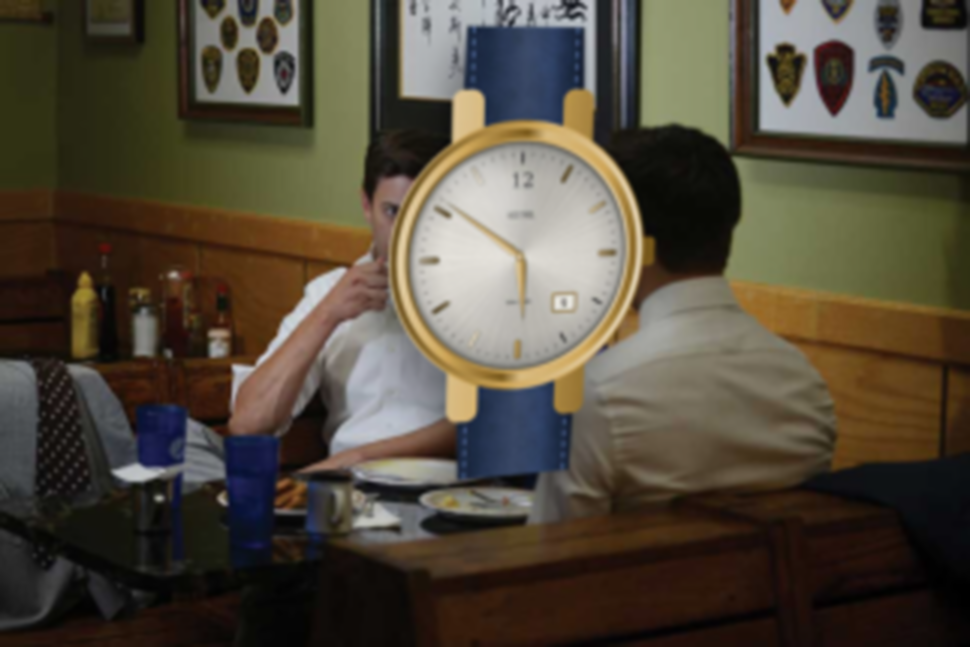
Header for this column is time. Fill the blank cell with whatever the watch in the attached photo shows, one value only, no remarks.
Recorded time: 5:51
